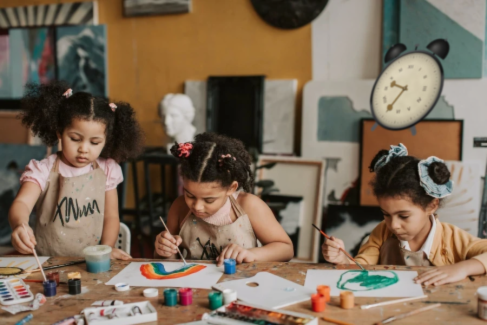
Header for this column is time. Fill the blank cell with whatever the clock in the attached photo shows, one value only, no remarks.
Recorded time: 9:35
